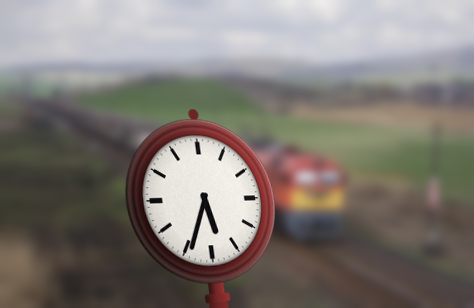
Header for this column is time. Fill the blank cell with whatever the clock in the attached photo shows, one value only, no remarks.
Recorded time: 5:34
